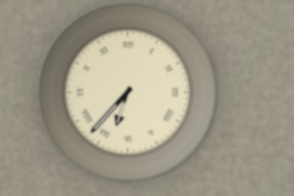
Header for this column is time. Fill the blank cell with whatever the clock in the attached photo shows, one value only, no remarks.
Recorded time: 6:37
